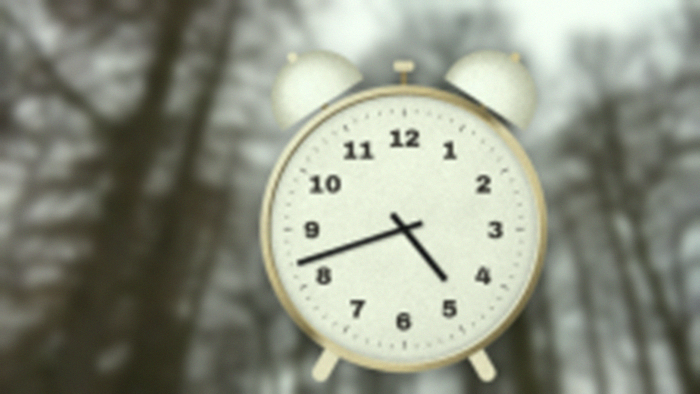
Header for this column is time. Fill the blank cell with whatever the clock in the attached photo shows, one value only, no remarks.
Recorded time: 4:42
